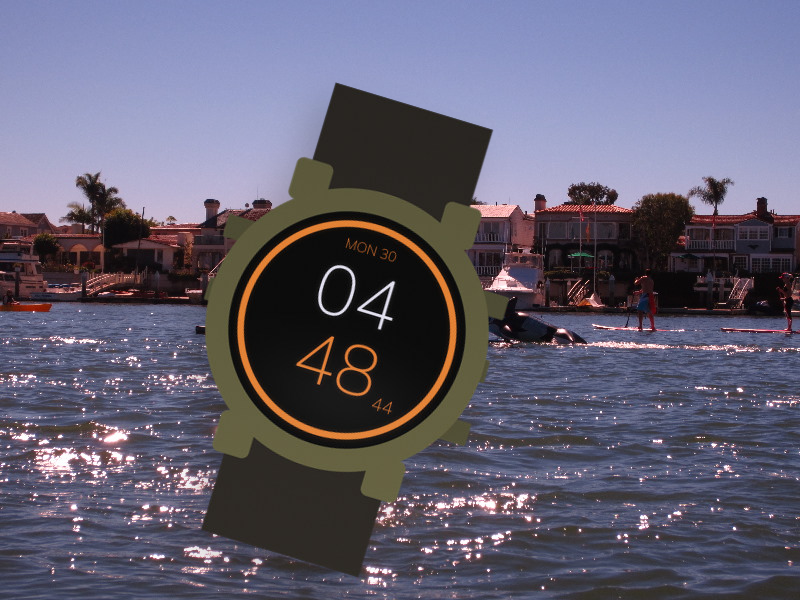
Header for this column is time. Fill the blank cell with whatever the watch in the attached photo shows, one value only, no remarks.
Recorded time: 4:48:44
